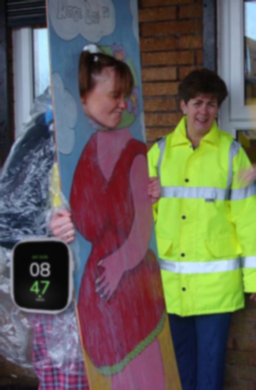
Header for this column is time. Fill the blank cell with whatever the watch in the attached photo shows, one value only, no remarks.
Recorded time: 8:47
